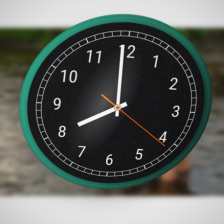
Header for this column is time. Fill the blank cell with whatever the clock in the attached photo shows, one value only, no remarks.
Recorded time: 7:59:21
